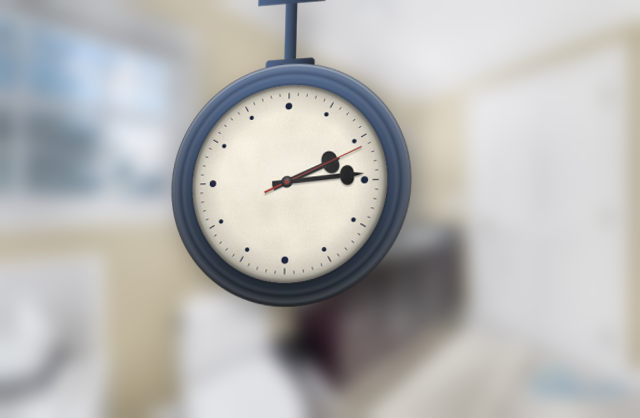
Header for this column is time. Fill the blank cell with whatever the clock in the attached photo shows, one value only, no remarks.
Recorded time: 2:14:11
